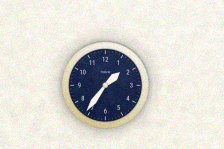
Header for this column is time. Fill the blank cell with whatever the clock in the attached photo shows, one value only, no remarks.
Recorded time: 1:36
